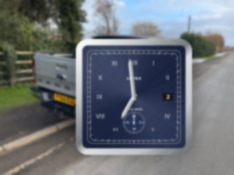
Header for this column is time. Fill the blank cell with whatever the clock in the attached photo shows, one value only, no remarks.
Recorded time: 6:59
